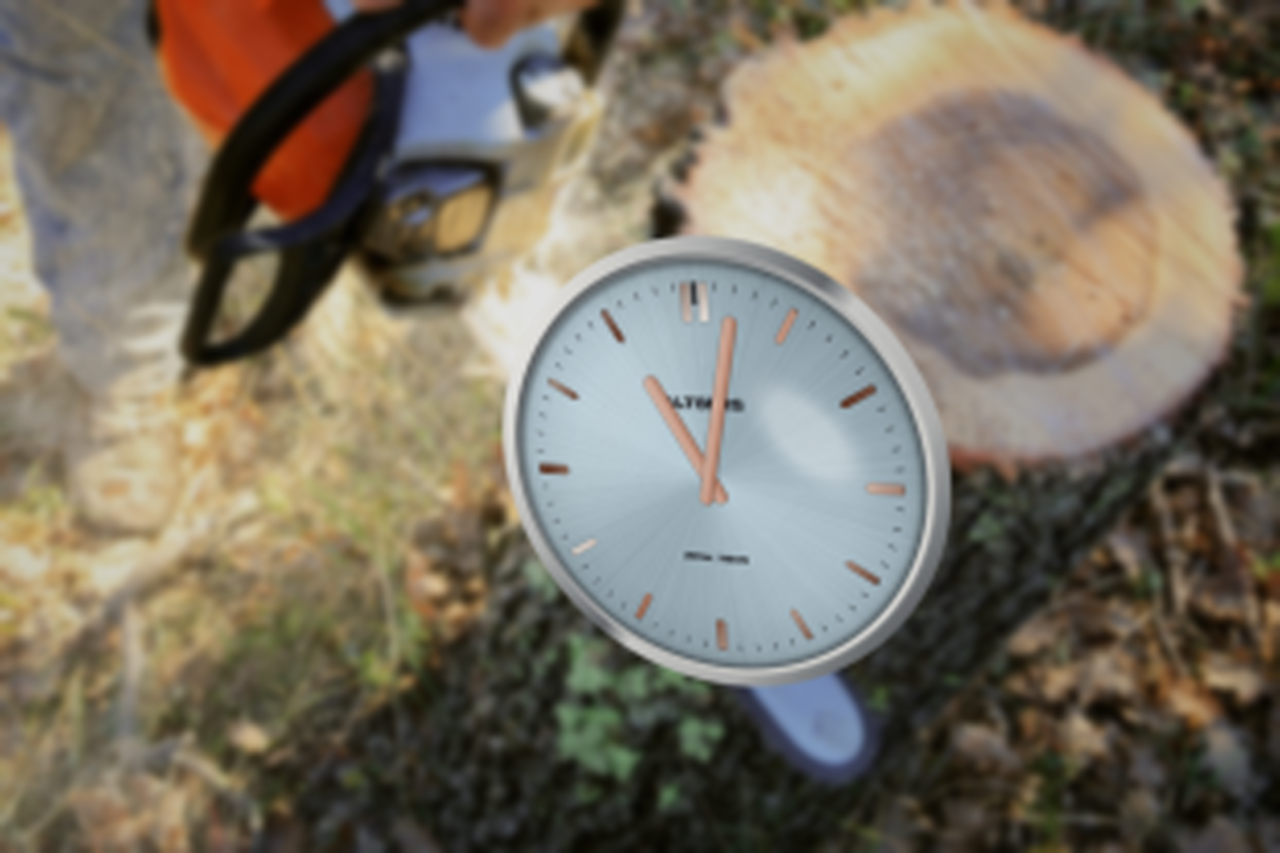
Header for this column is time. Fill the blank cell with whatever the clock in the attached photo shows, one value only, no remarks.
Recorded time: 11:02
